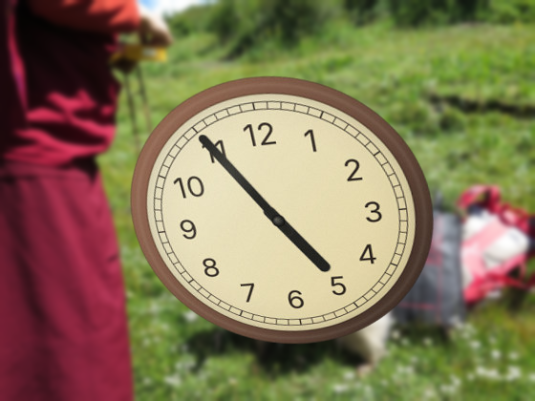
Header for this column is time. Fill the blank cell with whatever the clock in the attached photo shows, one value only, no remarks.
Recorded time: 4:55
